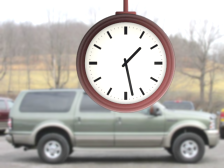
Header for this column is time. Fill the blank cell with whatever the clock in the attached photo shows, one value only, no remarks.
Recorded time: 1:28
